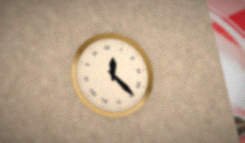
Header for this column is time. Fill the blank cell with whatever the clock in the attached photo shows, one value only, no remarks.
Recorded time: 12:24
